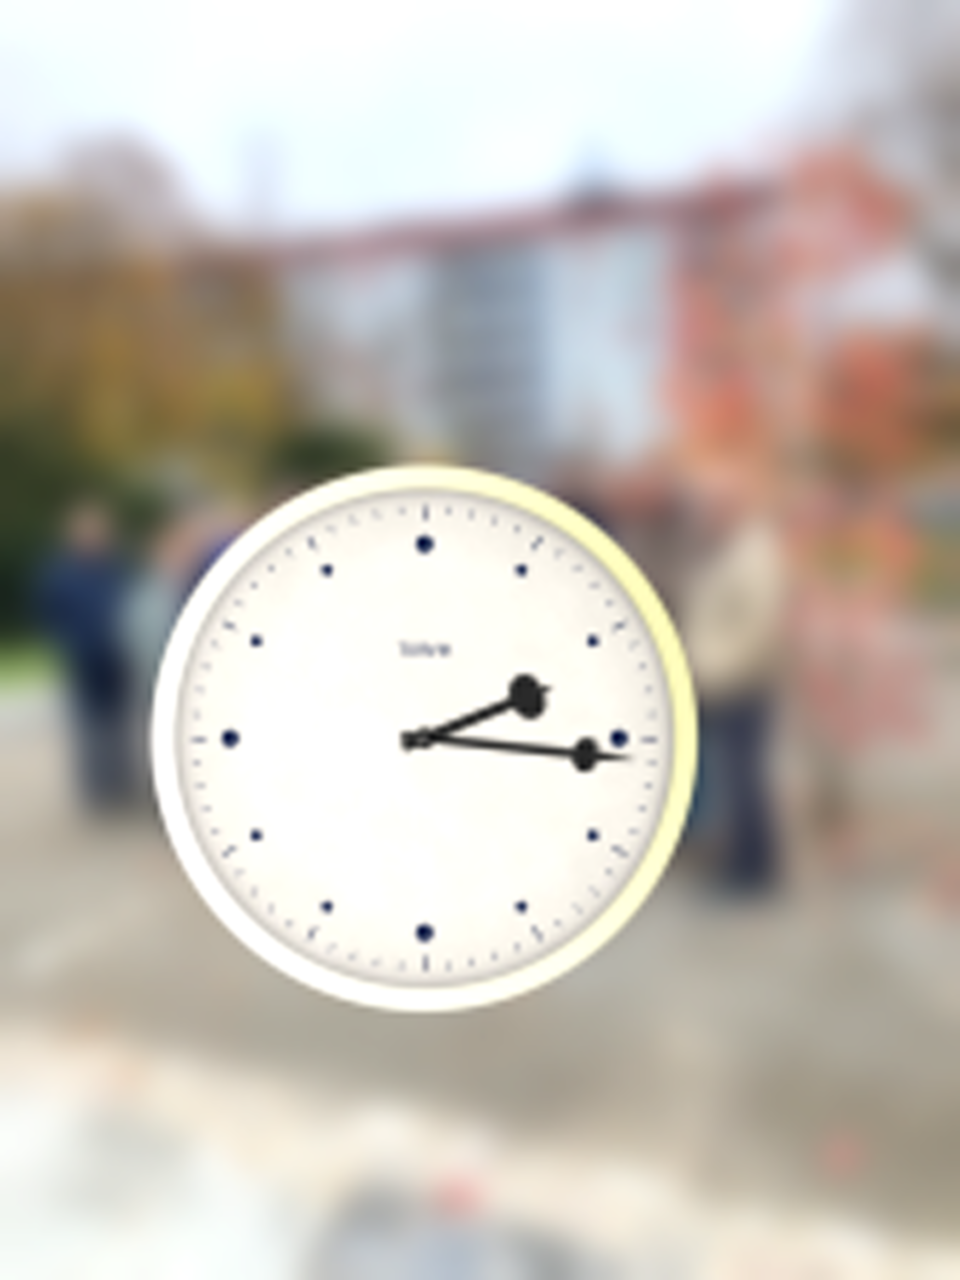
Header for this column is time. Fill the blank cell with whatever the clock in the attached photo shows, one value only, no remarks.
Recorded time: 2:16
